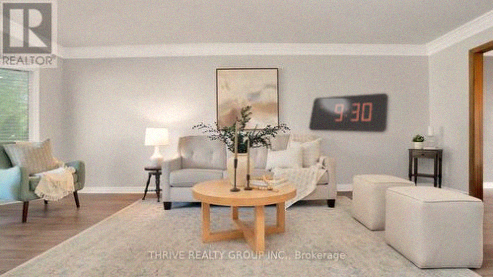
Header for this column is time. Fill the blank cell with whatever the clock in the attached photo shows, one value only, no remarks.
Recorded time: 9:30
